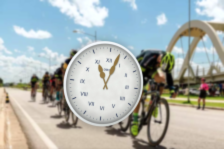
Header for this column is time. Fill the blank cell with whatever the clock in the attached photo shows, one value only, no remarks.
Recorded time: 11:03
